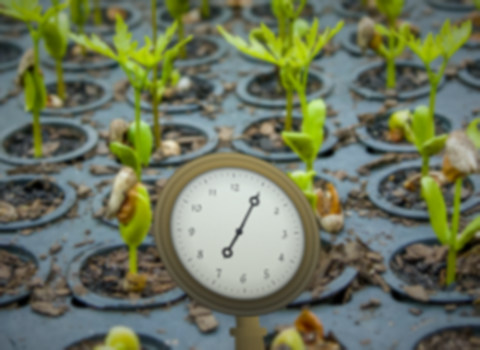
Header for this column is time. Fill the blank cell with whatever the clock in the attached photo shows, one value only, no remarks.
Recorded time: 7:05
